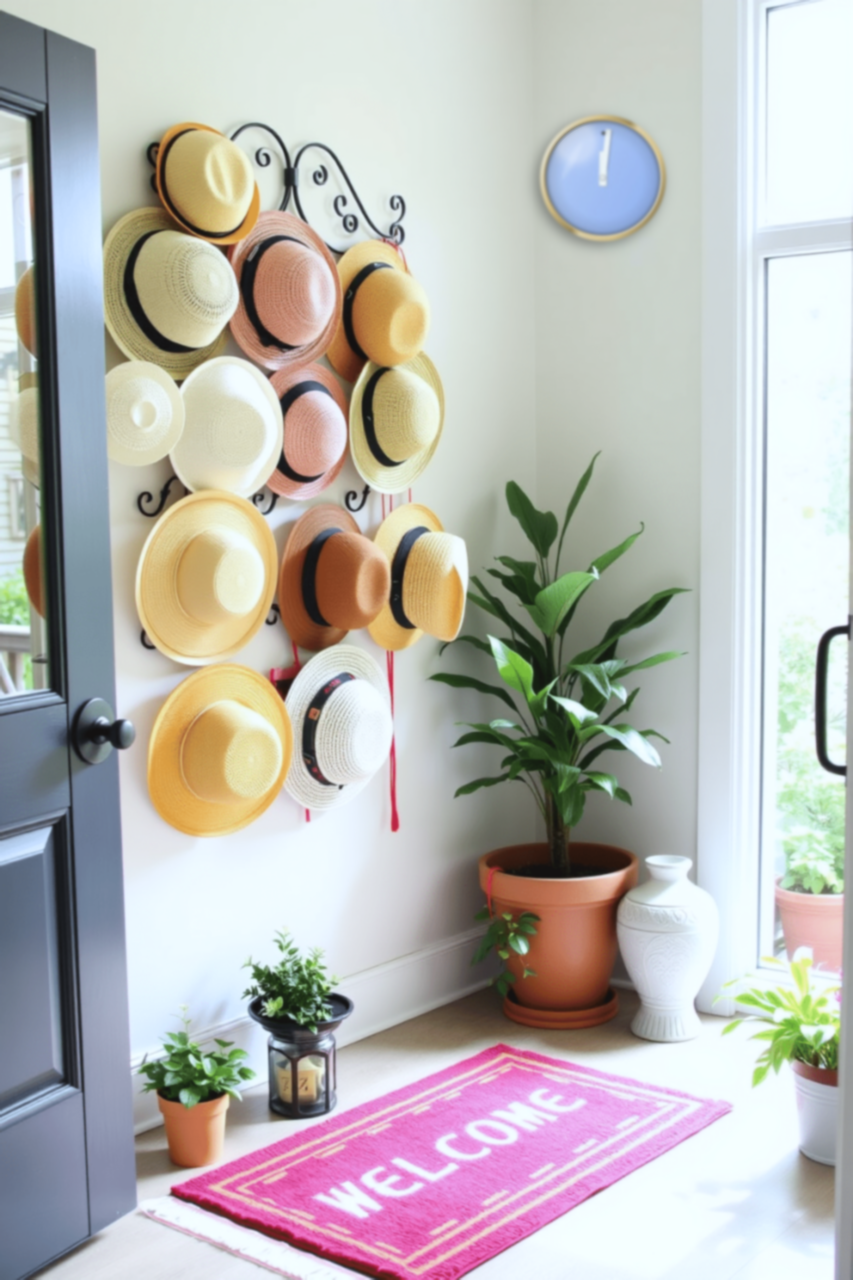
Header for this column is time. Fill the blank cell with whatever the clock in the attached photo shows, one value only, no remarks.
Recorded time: 12:01
